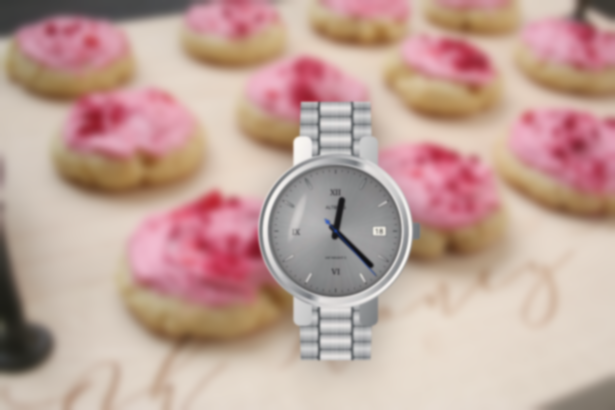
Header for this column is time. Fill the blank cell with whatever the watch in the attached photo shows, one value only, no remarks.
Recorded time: 12:22:23
